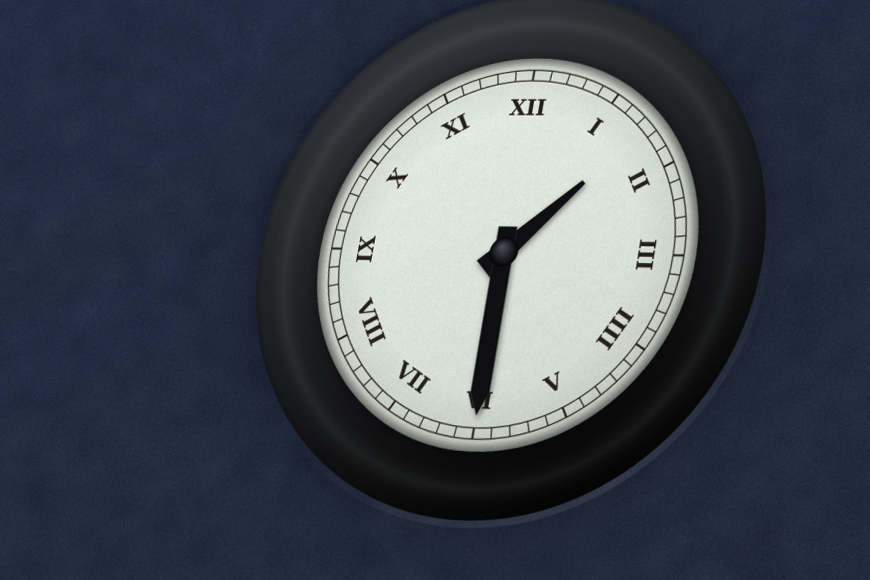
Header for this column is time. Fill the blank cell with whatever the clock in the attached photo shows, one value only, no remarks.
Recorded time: 1:30
